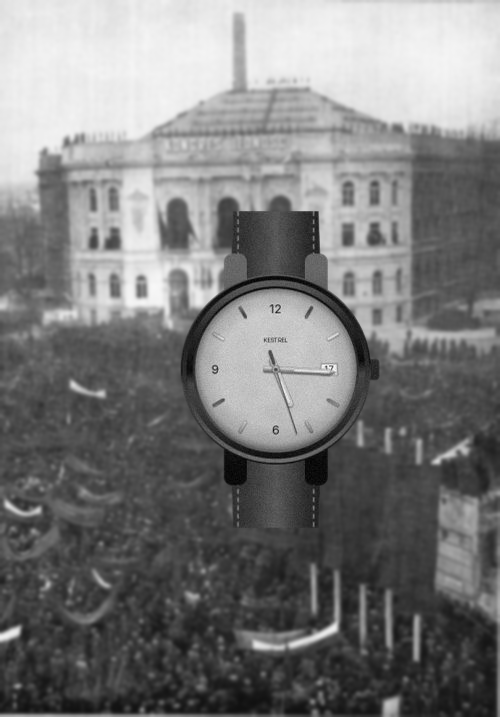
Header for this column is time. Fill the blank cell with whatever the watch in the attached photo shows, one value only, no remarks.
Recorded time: 5:15:27
